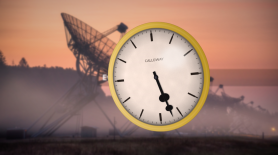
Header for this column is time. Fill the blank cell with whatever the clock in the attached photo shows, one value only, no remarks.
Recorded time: 5:27
